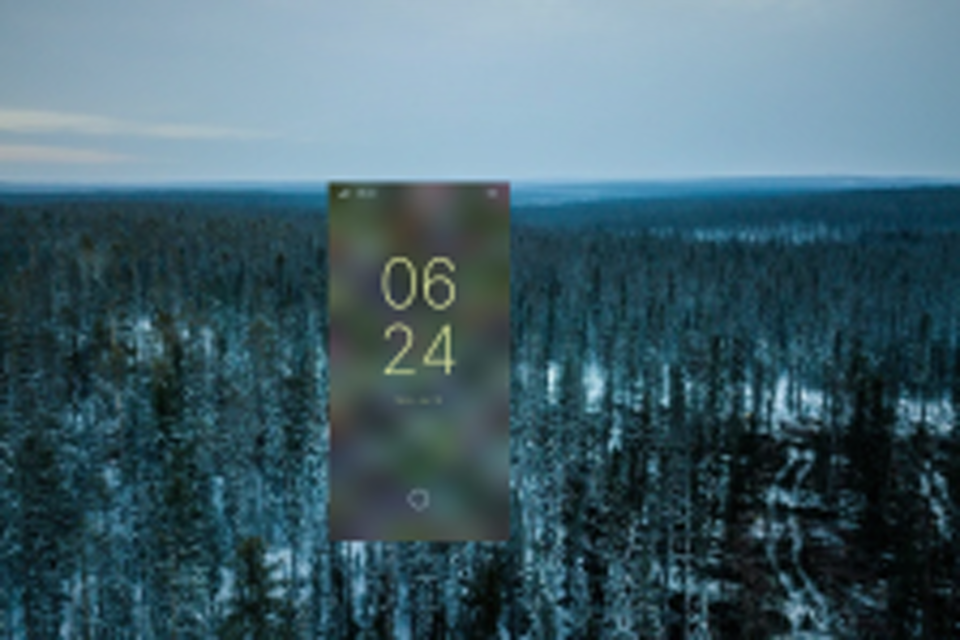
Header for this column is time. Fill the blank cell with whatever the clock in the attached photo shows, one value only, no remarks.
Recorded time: 6:24
